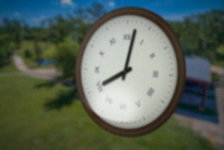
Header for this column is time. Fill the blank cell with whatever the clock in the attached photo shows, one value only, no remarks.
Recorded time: 8:02
